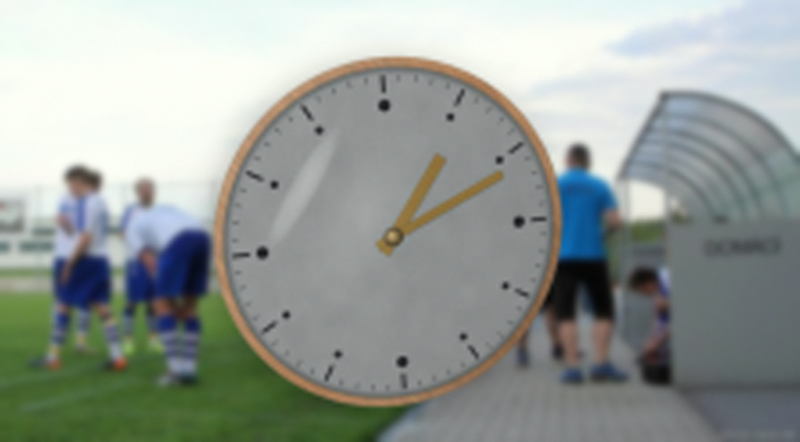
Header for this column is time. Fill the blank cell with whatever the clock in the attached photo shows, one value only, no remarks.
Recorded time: 1:11
